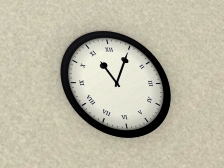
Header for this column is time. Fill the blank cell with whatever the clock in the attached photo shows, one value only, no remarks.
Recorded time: 11:05
